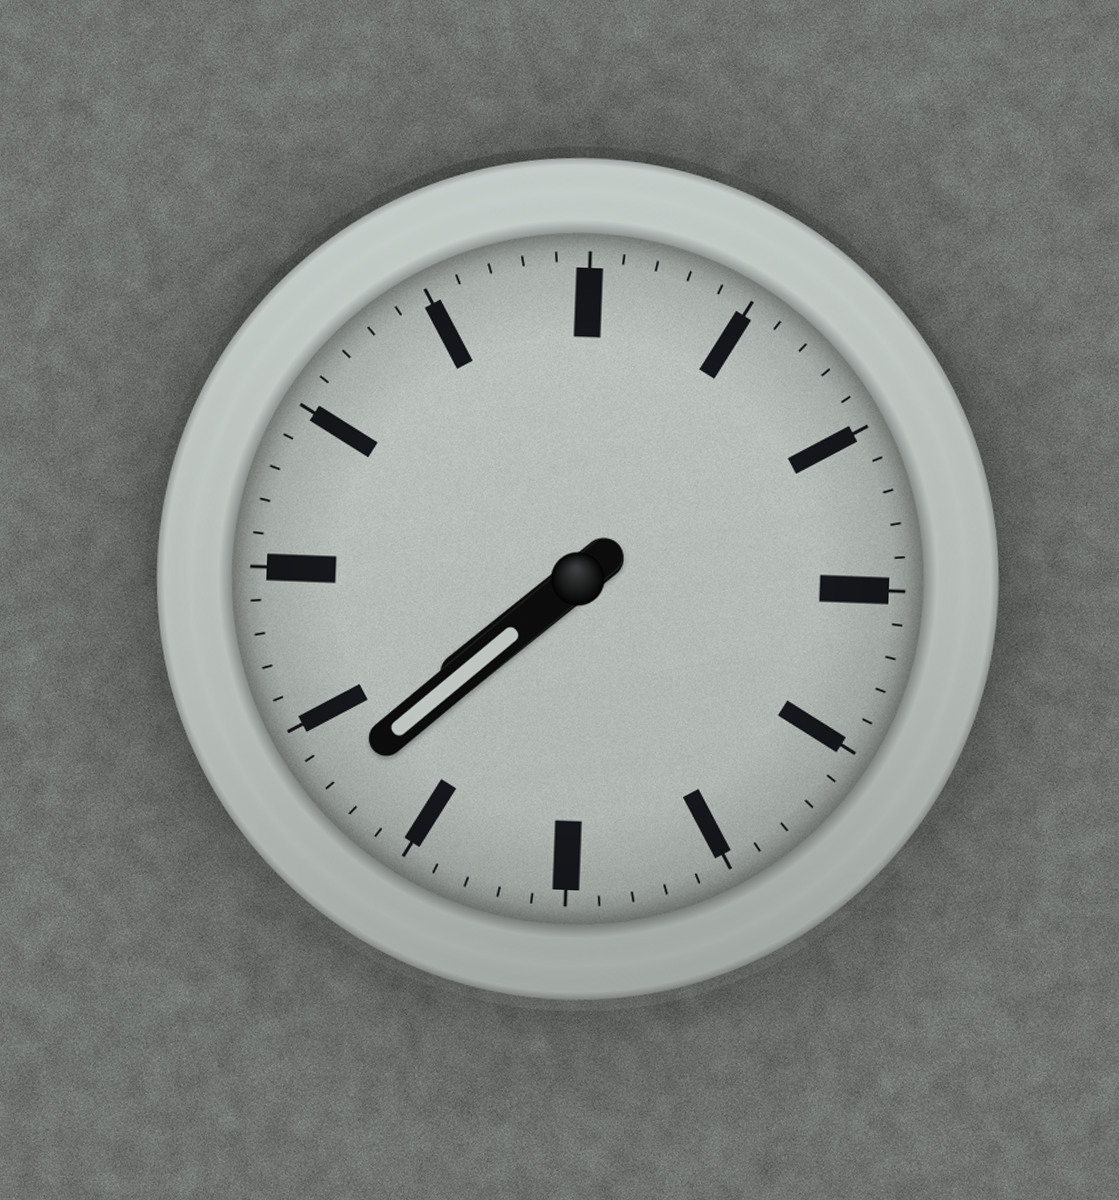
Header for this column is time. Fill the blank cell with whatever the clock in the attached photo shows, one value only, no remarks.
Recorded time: 7:38
